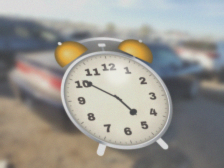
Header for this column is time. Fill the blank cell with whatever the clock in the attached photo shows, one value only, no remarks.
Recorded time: 4:51
